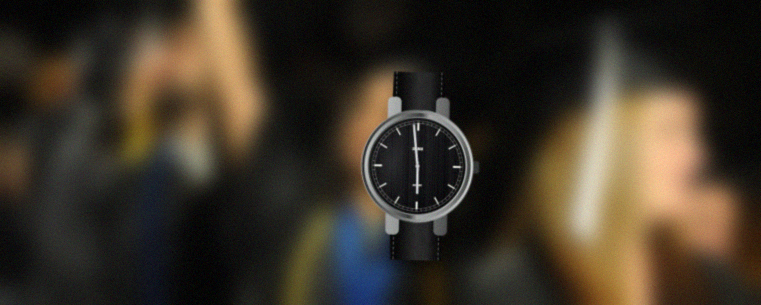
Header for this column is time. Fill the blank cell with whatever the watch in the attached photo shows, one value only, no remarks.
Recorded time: 5:59
